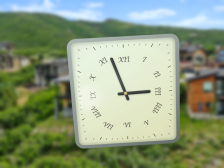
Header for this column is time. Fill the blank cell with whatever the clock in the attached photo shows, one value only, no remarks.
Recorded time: 2:57
